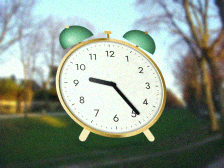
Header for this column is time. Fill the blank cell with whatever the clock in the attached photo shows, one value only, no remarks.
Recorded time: 9:24
